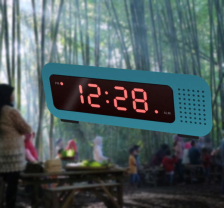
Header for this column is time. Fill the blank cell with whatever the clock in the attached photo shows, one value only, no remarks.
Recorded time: 12:28
